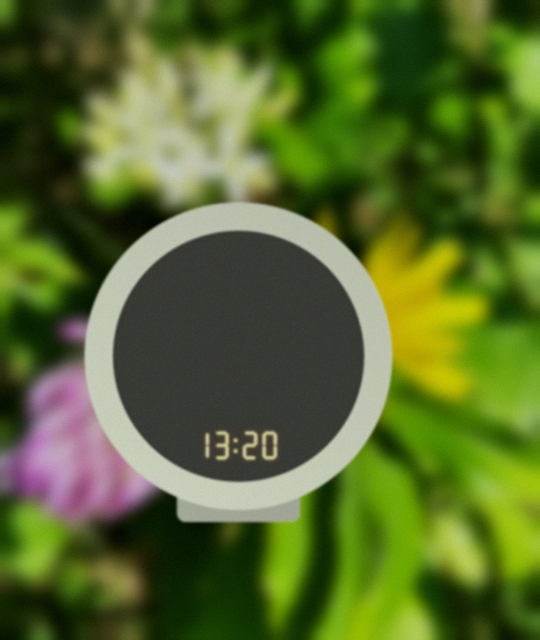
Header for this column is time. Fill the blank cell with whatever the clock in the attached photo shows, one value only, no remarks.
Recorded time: 13:20
